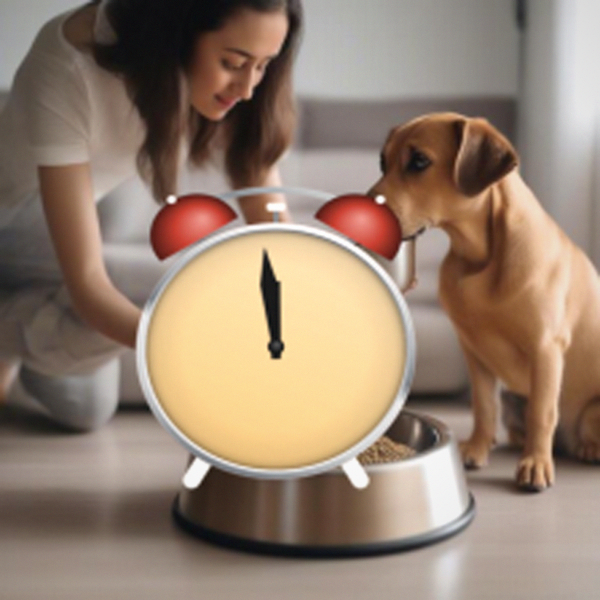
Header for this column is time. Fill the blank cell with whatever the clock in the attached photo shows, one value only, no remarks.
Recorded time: 11:59
